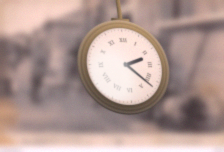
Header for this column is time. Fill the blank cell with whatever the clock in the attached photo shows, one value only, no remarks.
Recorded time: 2:22
